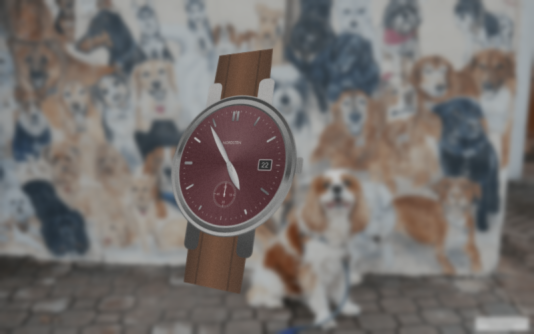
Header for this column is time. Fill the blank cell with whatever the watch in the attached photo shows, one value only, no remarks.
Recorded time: 4:54
